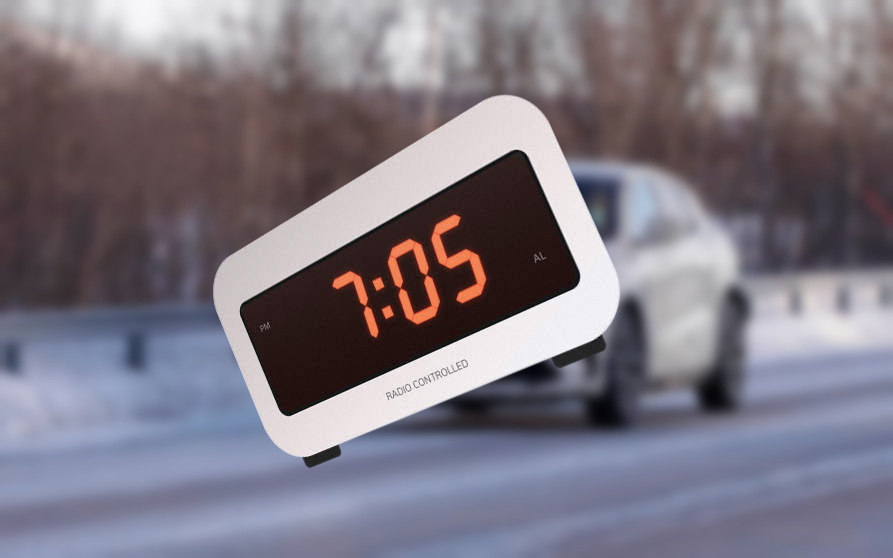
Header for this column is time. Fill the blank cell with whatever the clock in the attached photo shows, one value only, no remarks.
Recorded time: 7:05
